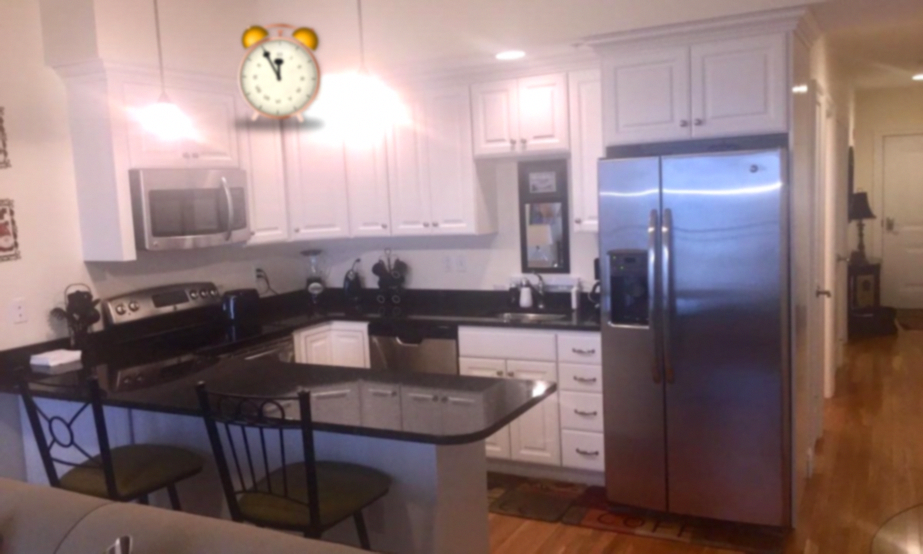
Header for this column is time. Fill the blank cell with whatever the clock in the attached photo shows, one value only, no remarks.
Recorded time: 11:55
